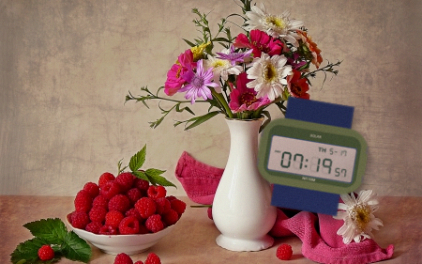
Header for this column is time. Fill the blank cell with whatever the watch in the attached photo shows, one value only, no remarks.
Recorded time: 7:19
